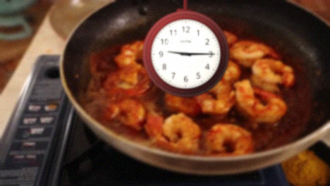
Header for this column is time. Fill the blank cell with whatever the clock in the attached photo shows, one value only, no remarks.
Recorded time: 9:15
